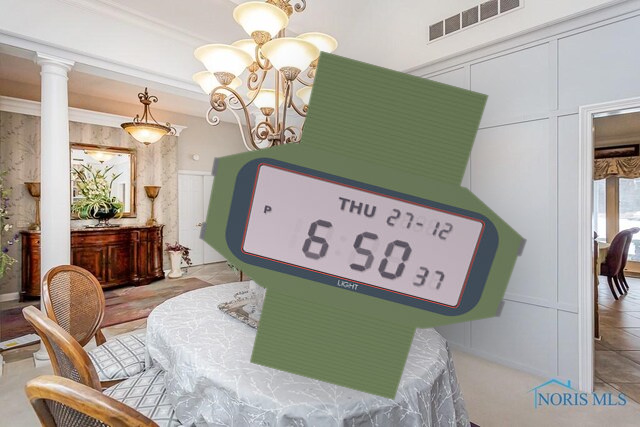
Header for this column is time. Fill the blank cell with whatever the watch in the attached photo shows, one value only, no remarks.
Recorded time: 6:50:37
